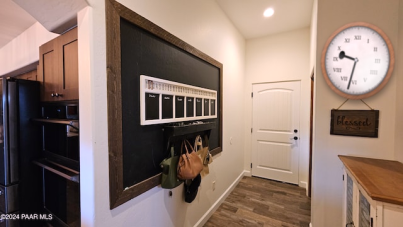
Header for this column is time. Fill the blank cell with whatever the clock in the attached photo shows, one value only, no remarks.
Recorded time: 9:32
